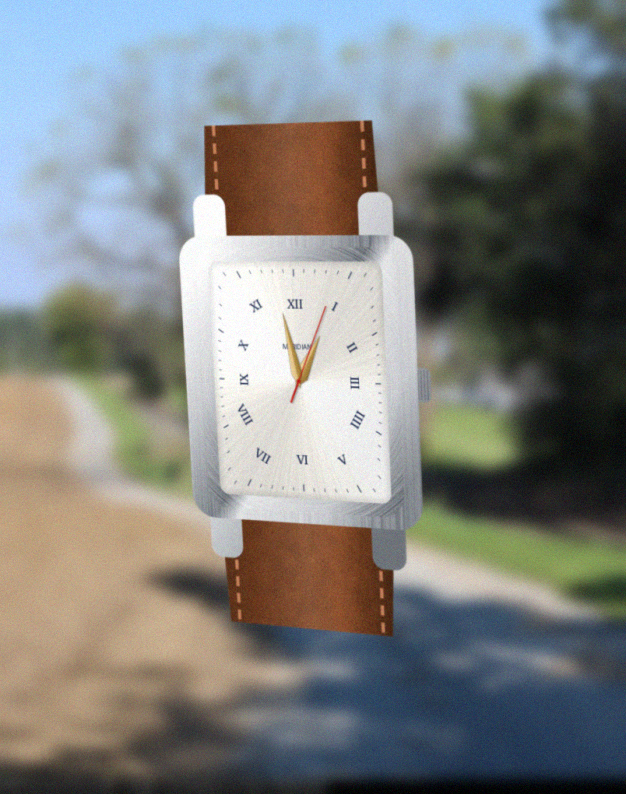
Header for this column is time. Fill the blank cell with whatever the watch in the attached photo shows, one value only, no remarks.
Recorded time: 12:58:04
